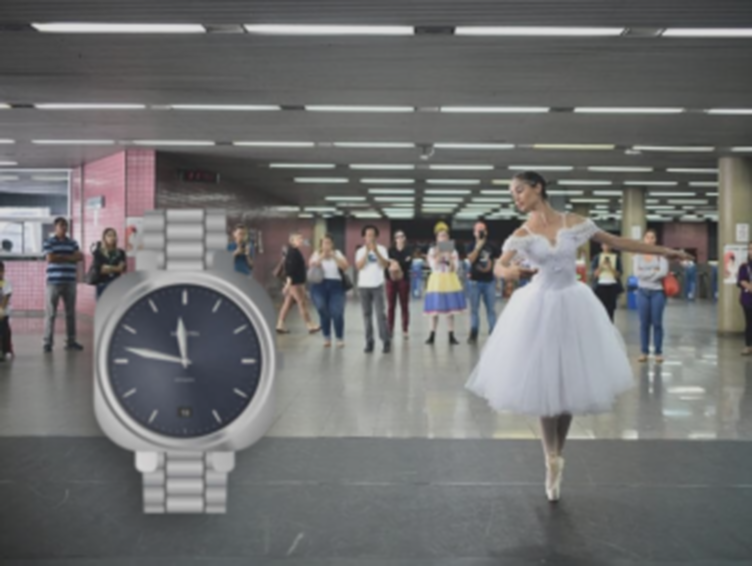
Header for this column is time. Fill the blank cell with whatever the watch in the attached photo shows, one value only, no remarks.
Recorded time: 11:47
